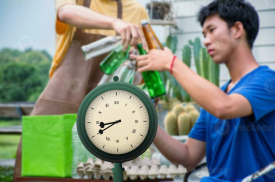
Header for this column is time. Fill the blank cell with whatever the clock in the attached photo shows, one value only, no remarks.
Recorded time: 8:40
